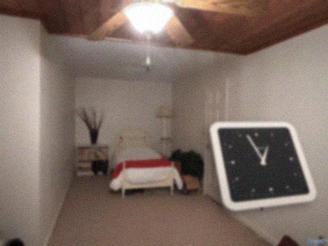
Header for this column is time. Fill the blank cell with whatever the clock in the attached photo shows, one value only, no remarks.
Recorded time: 12:57
